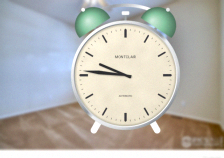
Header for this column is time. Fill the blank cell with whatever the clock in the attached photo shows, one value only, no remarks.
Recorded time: 9:46
